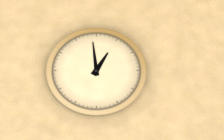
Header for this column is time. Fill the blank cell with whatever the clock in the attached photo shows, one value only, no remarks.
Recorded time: 12:59
